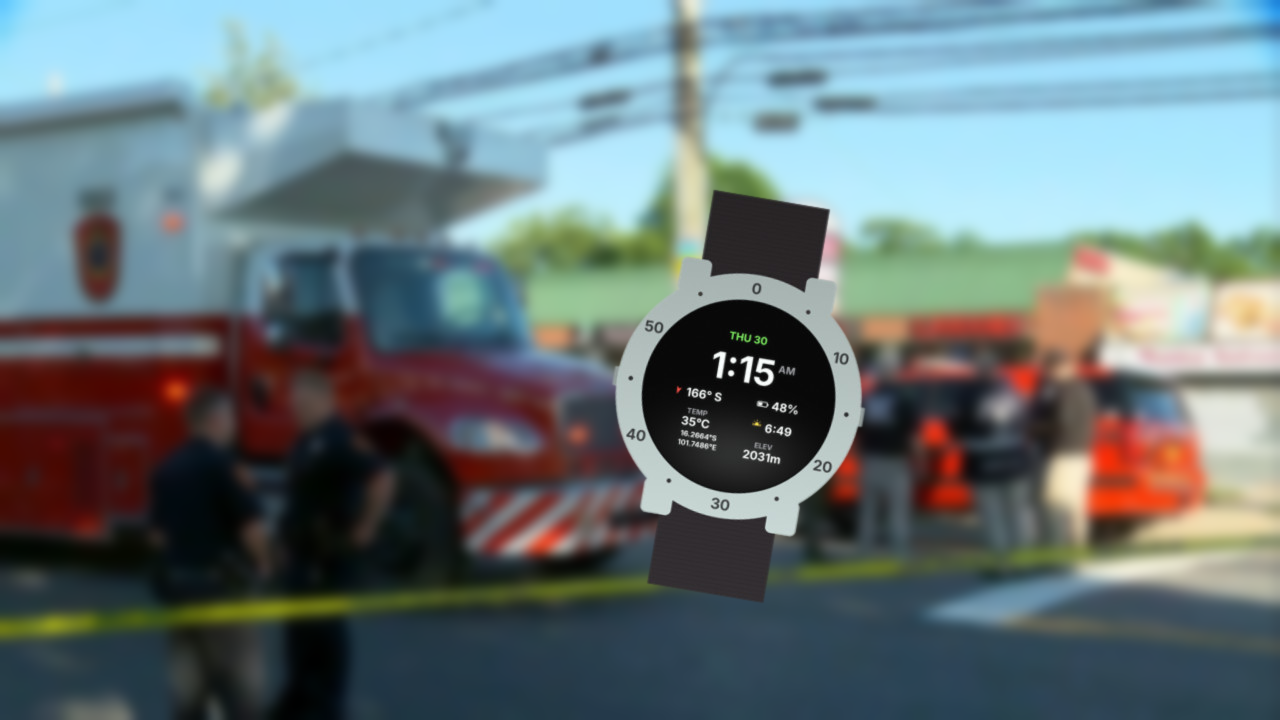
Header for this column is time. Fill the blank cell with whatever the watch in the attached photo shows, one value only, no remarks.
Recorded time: 1:15
